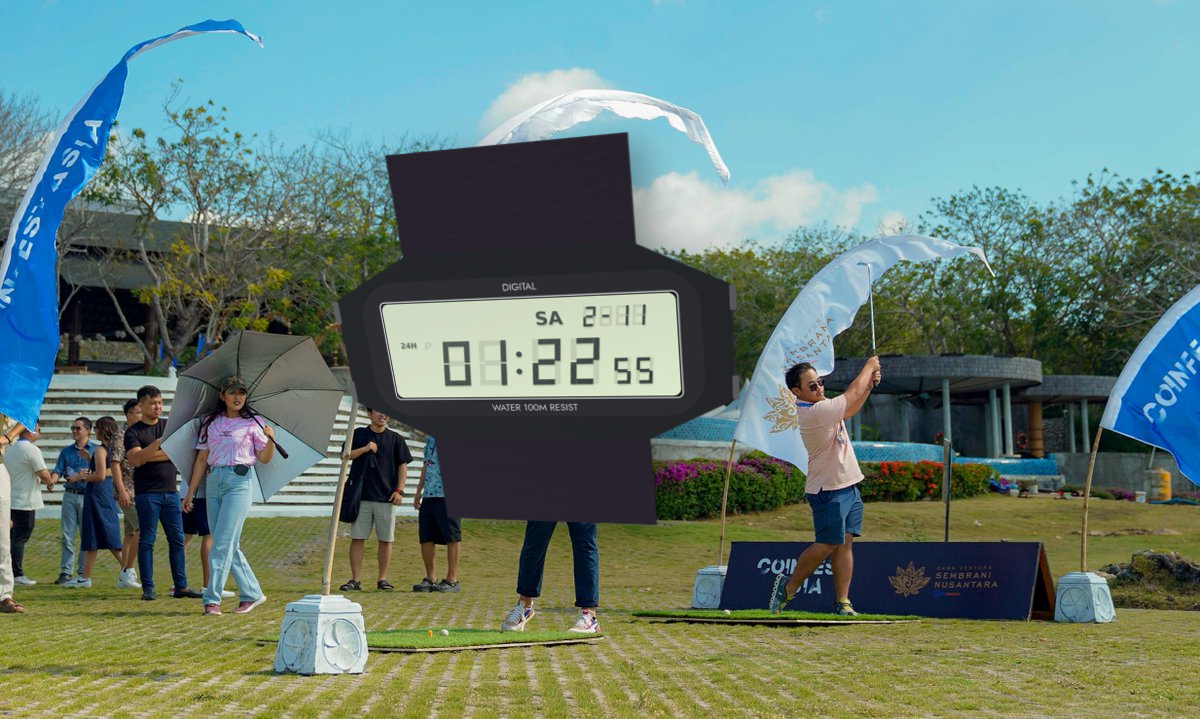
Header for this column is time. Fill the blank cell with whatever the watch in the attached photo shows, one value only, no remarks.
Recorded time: 1:22:55
